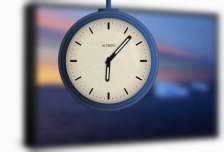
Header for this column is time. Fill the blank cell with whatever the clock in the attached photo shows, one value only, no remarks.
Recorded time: 6:07
